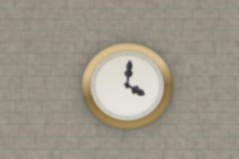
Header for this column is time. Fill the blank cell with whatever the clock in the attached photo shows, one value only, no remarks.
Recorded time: 4:01
